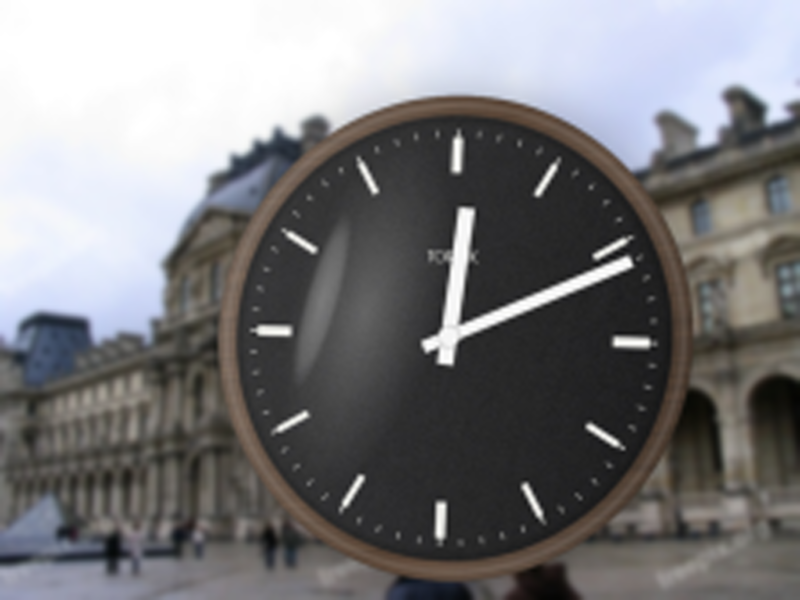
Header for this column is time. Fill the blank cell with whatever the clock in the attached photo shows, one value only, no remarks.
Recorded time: 12:11
